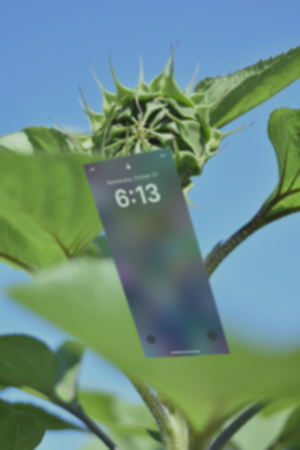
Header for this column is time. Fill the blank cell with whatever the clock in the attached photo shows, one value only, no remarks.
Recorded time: 6:13
